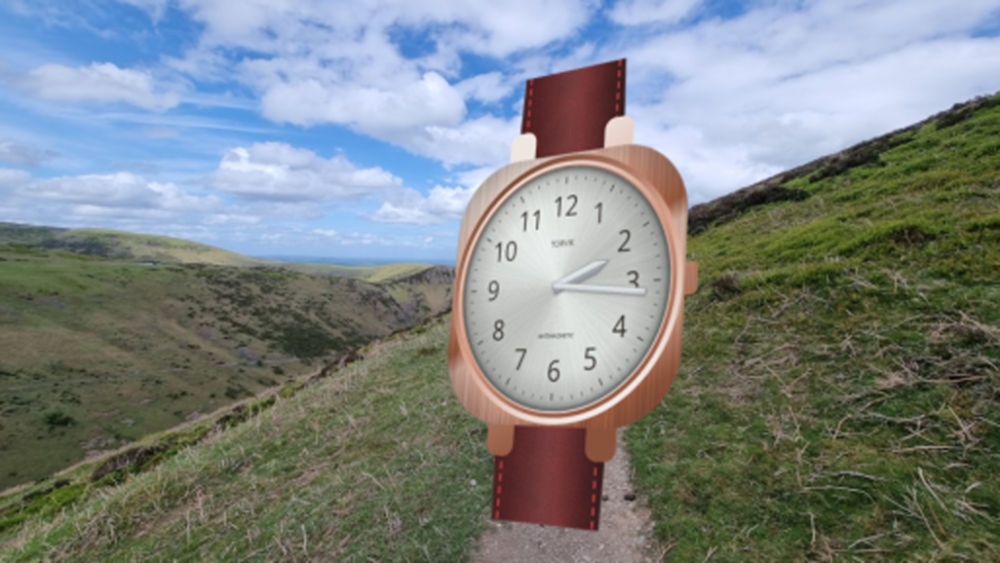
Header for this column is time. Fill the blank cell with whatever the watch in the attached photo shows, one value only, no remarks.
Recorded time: 2:16
